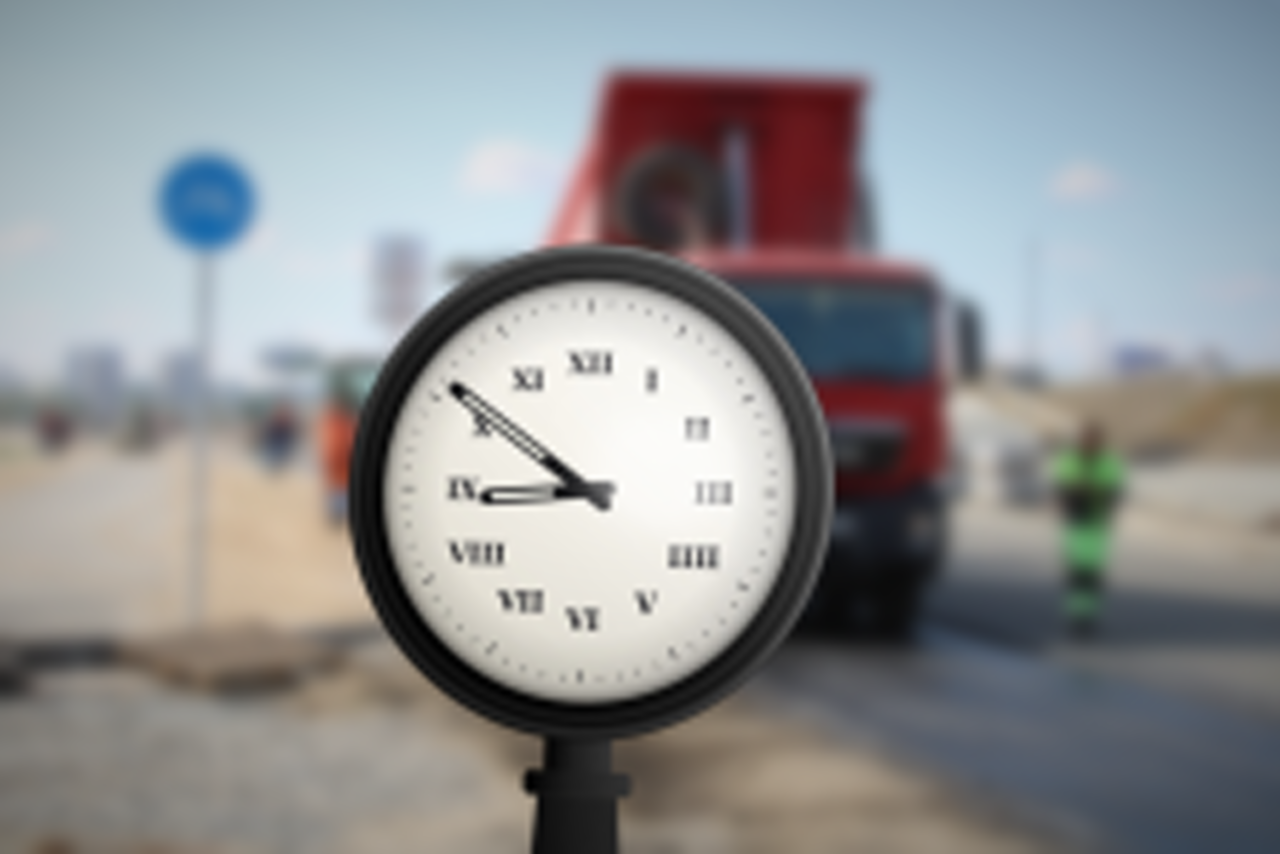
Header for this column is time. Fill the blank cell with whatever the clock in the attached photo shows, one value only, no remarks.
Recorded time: 8:51
